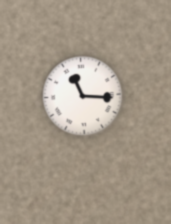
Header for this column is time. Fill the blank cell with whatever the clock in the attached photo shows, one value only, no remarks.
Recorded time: 11:16
